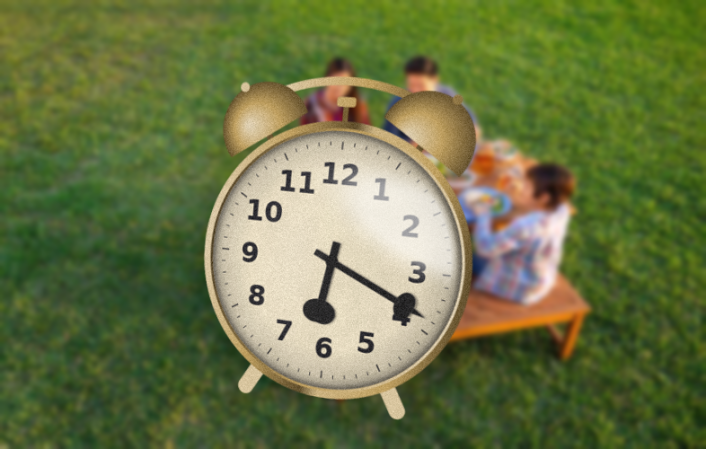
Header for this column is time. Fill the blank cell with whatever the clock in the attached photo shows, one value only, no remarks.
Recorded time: 6:19
